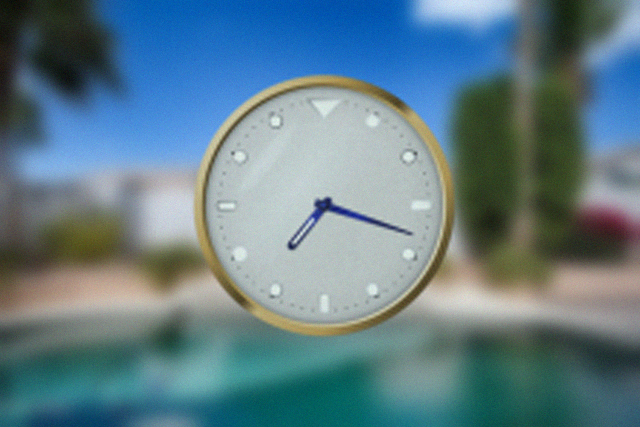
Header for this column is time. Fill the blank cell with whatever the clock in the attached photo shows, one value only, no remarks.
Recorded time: 7:18
